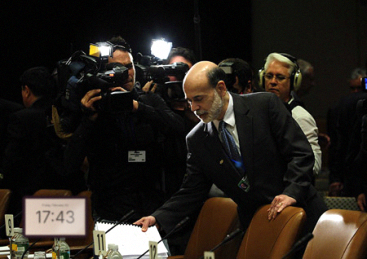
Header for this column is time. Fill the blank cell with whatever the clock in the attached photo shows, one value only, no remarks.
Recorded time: 17:43
